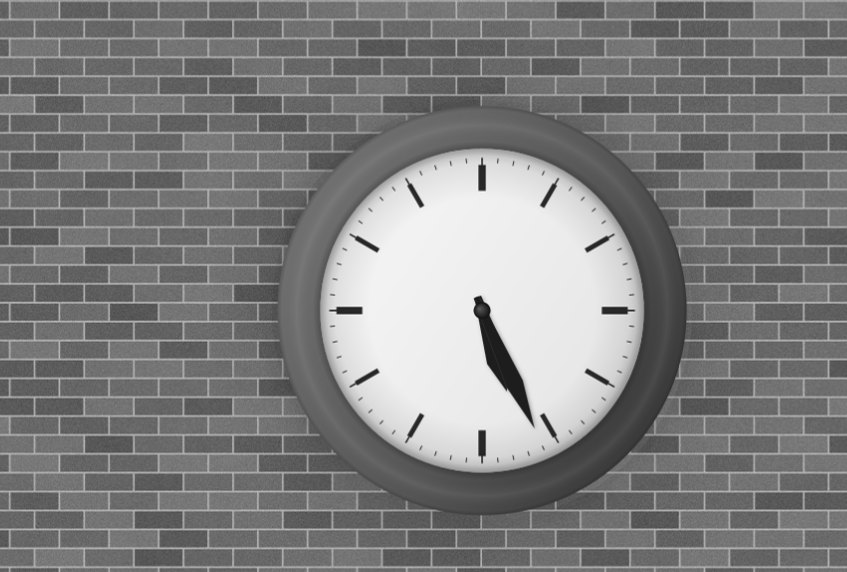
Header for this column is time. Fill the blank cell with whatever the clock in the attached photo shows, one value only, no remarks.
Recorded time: 5:26
